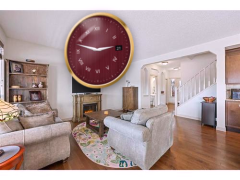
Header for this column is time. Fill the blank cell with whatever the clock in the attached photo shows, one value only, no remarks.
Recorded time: 2:48
